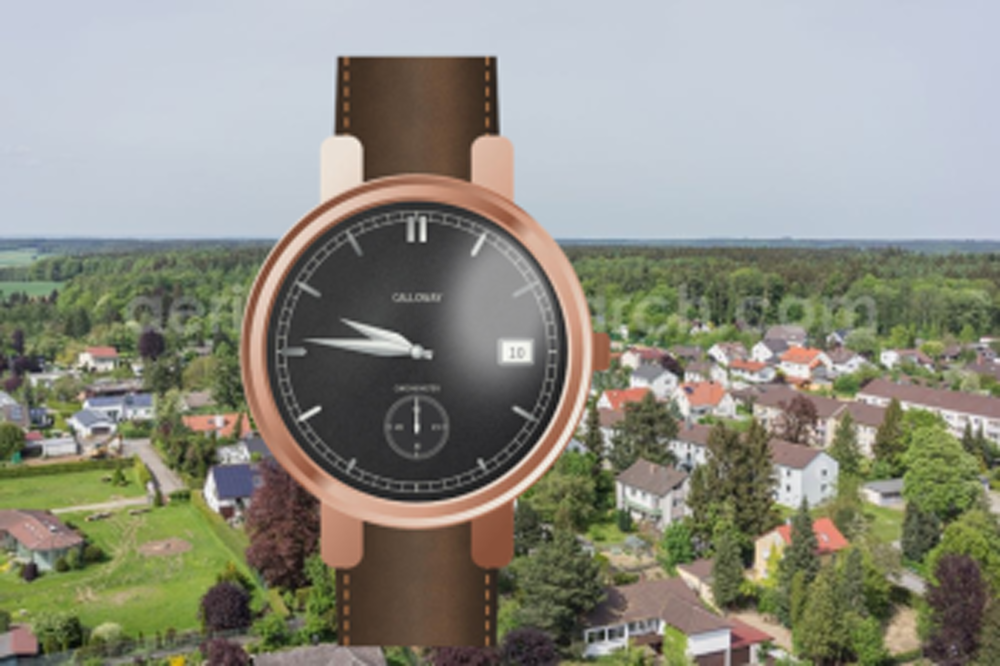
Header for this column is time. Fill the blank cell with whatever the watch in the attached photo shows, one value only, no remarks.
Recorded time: 9:46
